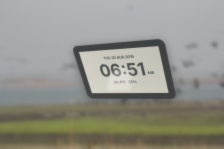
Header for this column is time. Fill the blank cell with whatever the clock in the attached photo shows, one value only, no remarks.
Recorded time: 6:51
